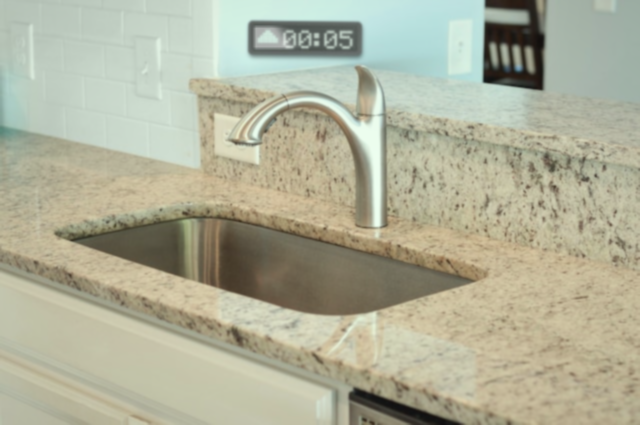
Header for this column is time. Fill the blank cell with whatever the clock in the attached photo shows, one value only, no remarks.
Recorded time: 0:05
